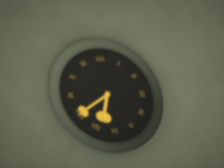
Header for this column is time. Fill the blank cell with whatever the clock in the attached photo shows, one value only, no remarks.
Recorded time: 6:40
